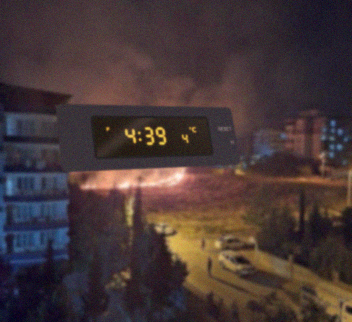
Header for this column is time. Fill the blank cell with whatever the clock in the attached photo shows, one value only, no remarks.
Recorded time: 4:39
